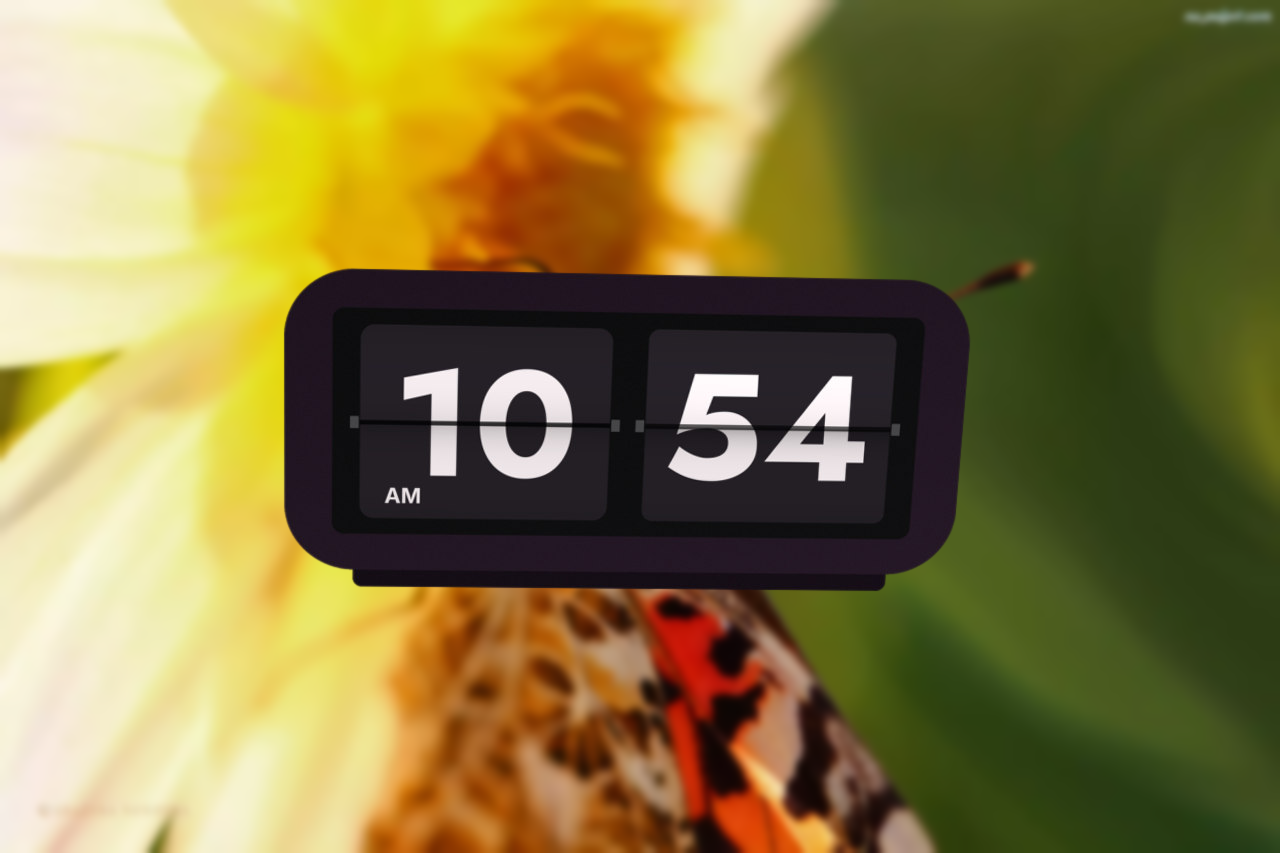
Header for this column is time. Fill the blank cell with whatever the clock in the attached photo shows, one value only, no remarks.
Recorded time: 10:54
